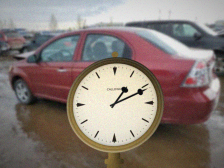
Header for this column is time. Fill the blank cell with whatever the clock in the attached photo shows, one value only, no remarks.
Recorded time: 1:11
